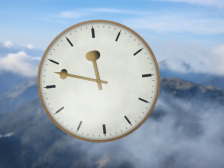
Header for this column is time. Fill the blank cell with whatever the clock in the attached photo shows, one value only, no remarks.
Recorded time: 11:48
